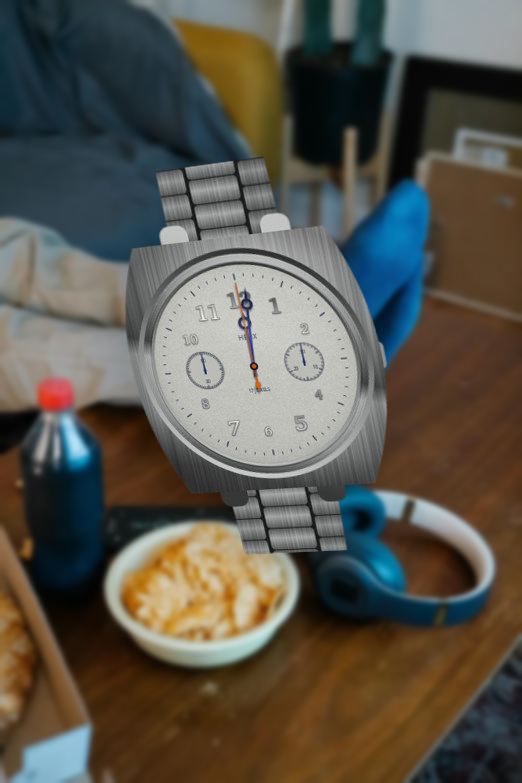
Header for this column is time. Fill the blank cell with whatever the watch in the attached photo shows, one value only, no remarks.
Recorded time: 12:01
